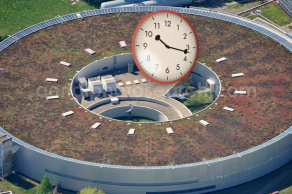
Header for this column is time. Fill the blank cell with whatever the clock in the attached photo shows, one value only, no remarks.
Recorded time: 10:17
